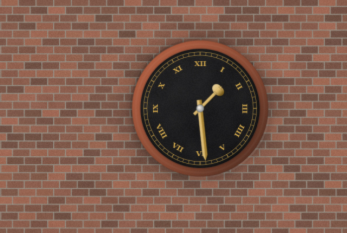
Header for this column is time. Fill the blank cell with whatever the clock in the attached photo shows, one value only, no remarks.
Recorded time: 1:29
